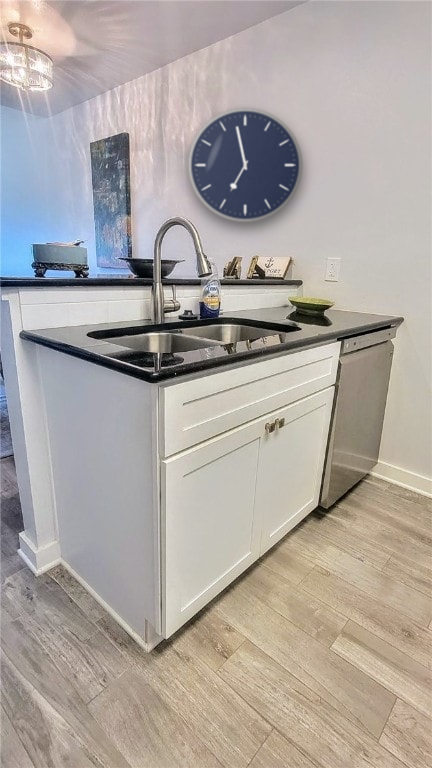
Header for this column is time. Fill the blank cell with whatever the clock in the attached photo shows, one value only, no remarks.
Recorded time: 6:58
